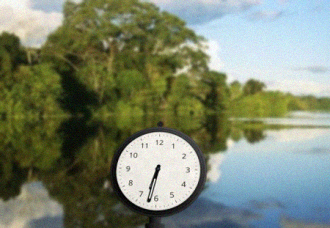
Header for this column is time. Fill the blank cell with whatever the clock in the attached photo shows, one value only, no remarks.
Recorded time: 6:32
